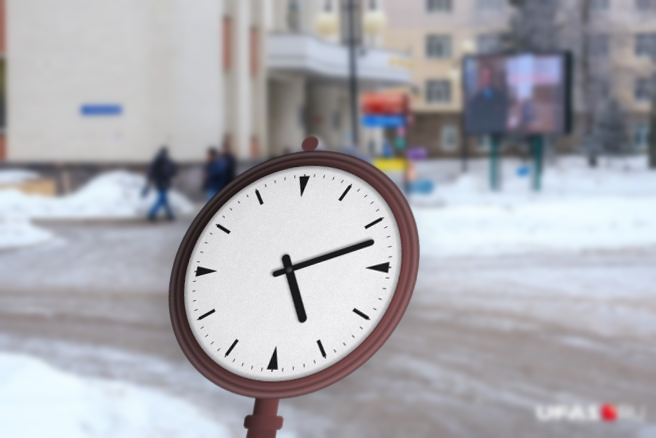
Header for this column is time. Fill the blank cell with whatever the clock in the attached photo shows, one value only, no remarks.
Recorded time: 5:12
